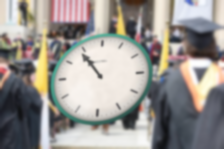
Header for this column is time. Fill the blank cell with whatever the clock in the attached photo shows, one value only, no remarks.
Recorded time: 10:54
